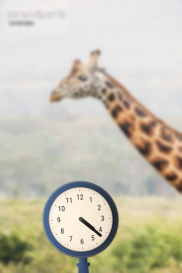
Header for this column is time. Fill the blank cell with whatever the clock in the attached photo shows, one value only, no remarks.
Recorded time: 4:22
